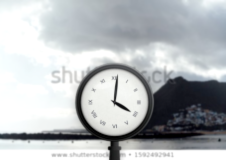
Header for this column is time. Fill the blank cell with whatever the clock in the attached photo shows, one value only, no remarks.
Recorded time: 4:01
